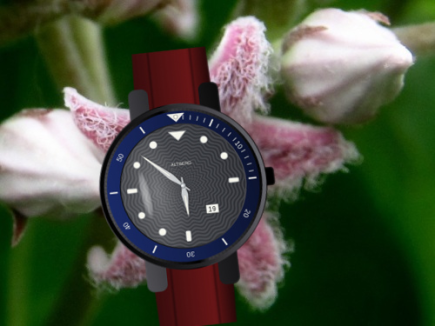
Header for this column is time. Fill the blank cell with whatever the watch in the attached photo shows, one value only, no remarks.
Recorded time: 5:52
